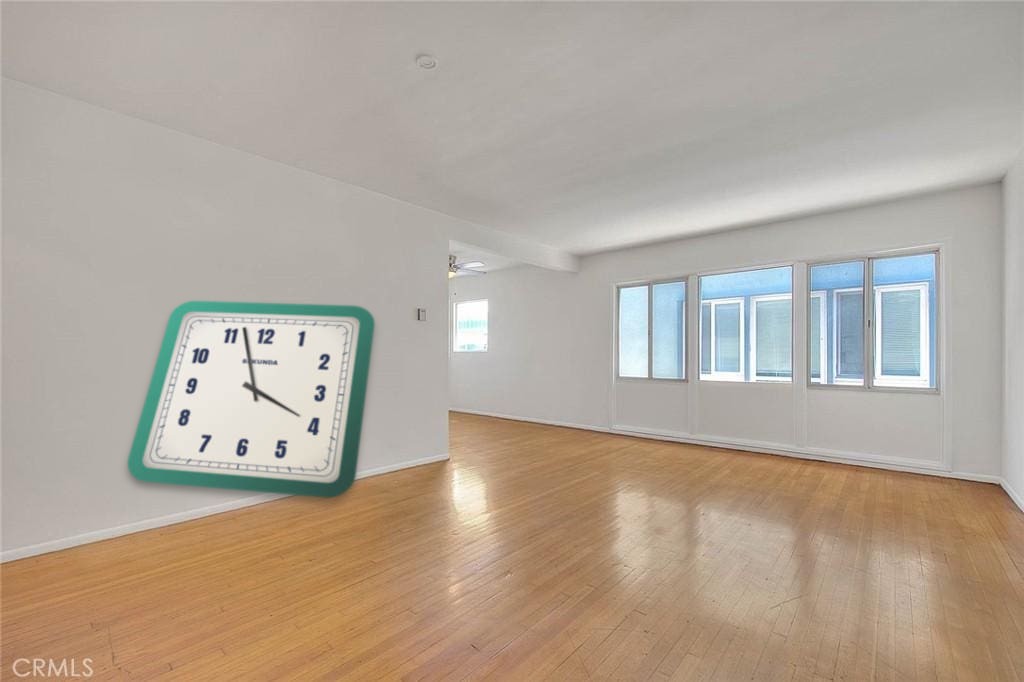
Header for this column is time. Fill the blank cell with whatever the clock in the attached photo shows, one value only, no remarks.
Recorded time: 3:57
